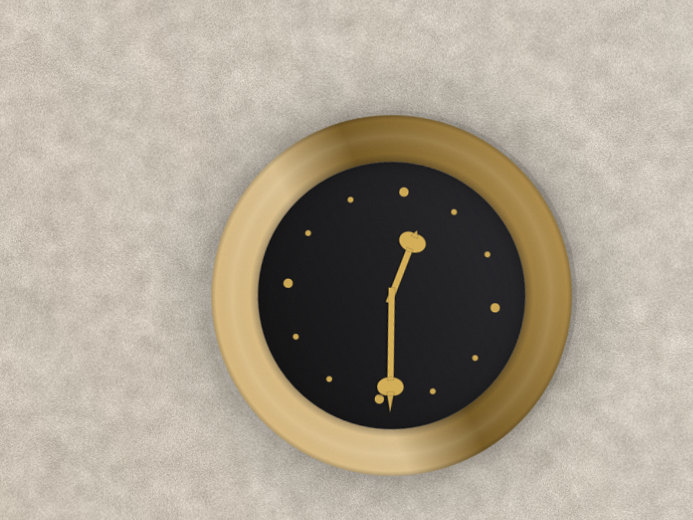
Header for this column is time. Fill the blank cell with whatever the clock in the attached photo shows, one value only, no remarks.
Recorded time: 12:29
